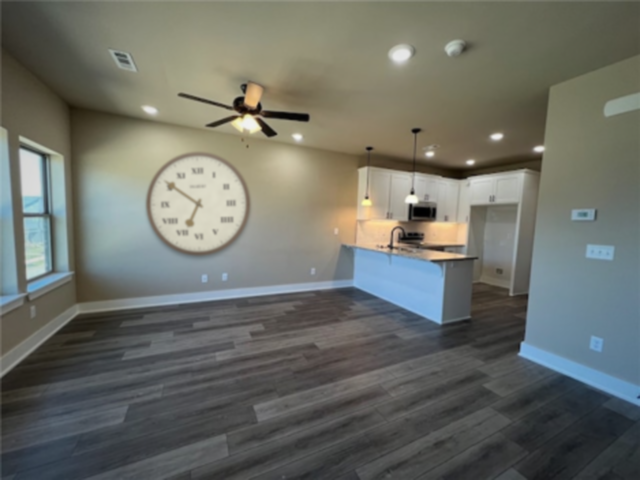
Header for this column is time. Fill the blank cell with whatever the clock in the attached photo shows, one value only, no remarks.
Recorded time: 6:51
